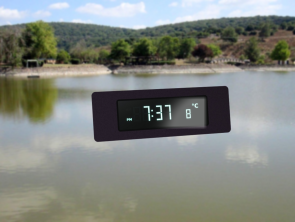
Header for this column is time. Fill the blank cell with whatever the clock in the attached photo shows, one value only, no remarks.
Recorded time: 7:37
